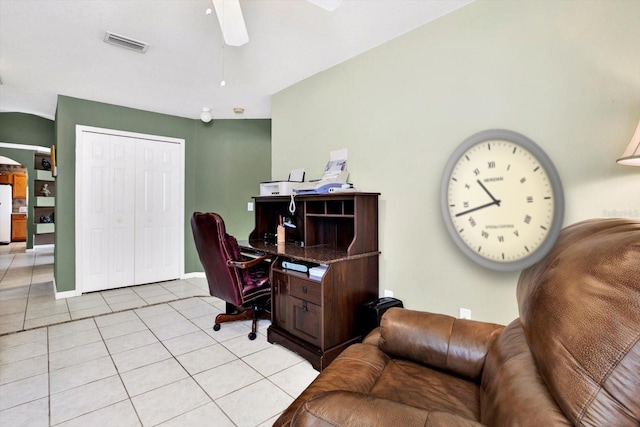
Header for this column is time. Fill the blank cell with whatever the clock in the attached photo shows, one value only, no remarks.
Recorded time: 10:43
